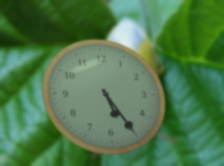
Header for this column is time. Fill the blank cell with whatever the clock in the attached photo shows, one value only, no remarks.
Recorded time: 5:25
